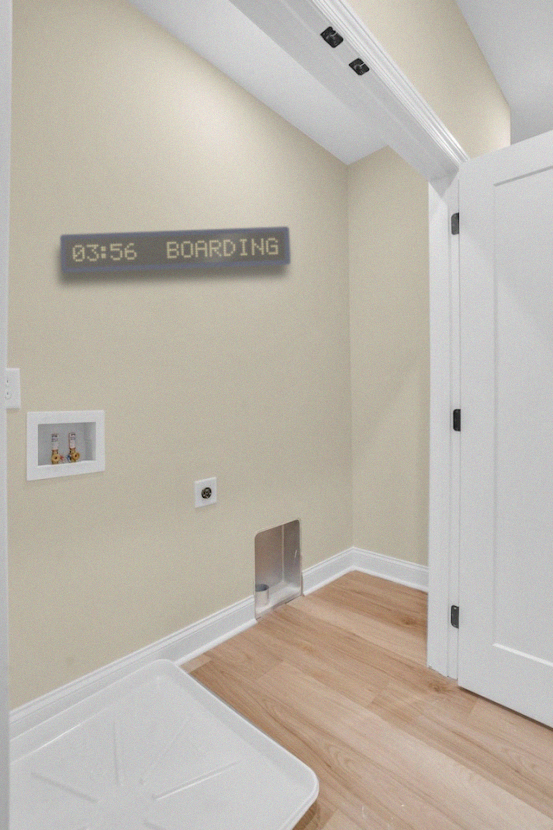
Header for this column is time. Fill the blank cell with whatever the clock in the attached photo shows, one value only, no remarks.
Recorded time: 3:56
